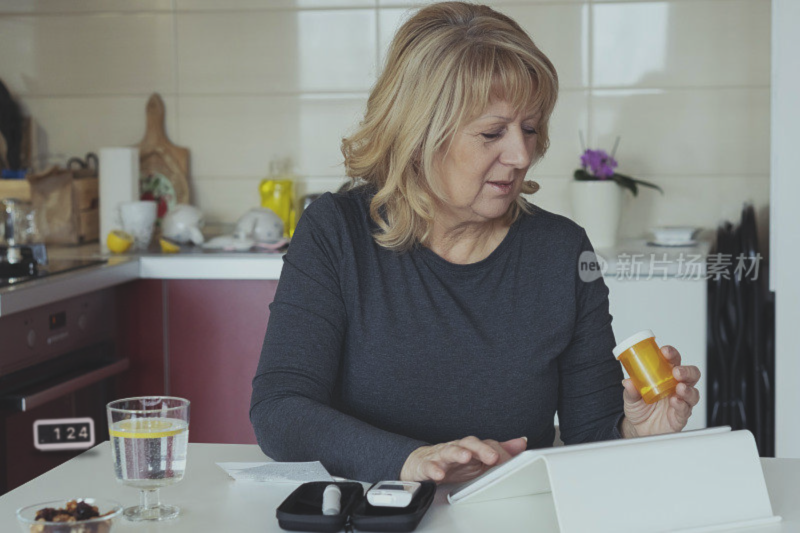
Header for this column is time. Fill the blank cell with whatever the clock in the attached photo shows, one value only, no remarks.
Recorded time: 1:24
